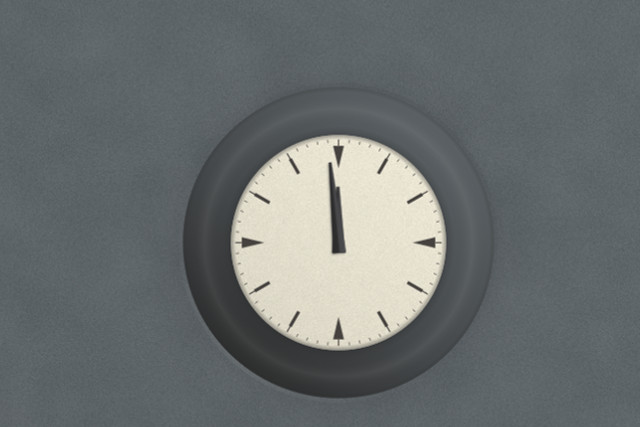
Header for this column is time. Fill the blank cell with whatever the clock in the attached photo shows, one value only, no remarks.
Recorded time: 11:59
